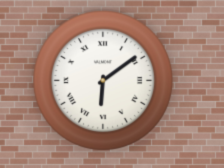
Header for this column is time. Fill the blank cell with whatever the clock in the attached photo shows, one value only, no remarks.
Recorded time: 6:09
